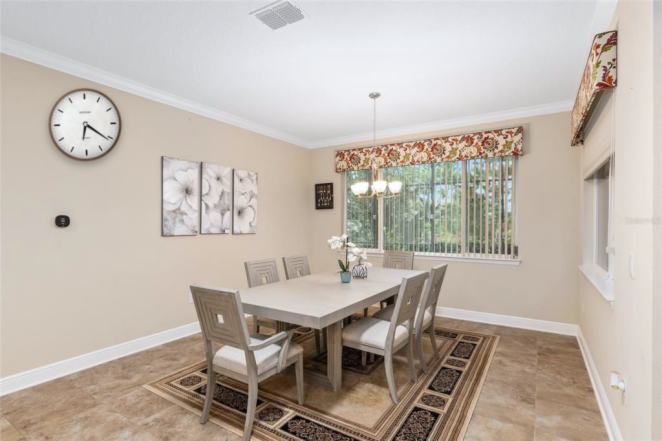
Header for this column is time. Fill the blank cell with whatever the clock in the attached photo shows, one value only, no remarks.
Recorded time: 6:21
